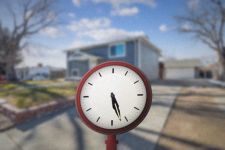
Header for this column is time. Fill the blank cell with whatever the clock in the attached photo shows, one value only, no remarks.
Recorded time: 5:27
